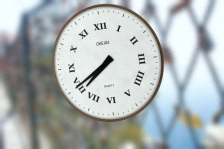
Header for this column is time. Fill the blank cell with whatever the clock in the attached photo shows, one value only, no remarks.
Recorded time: 7:40
